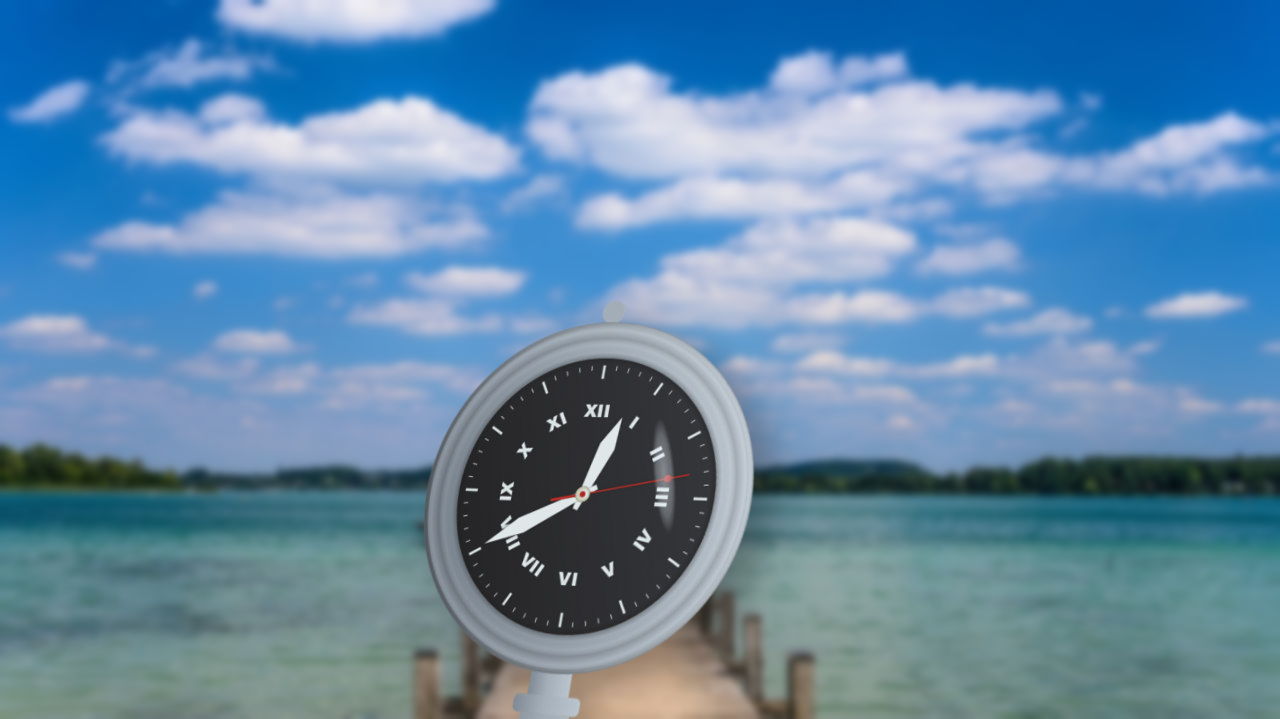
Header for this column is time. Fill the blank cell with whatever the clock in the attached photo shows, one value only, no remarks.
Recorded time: 12:40:13
